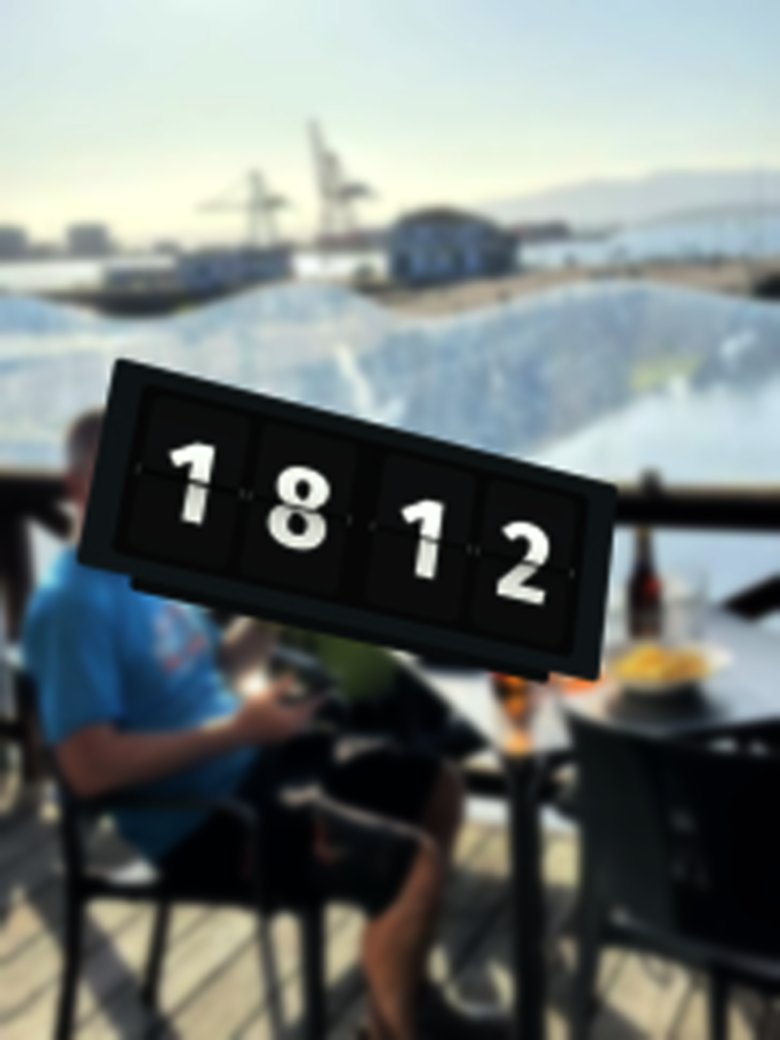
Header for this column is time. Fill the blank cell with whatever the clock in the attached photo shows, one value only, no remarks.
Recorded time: 18:12
